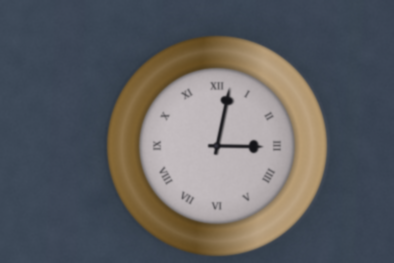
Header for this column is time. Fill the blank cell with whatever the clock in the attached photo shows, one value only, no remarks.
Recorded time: 3:02
